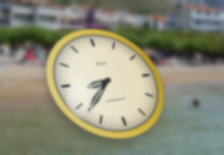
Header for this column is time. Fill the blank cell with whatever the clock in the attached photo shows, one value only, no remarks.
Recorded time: 8:38
